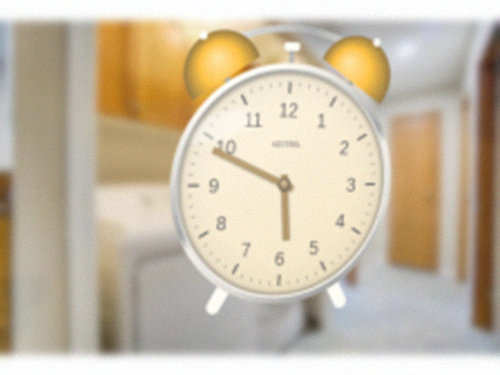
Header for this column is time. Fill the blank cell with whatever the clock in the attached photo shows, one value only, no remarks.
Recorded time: 5:49
